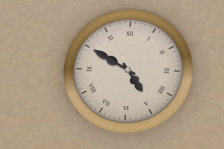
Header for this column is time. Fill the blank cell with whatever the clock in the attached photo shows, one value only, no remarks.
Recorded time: 4:50
